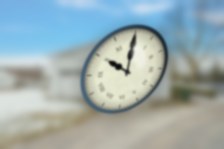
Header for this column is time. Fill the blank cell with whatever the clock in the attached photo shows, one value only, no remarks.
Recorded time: 10:00
